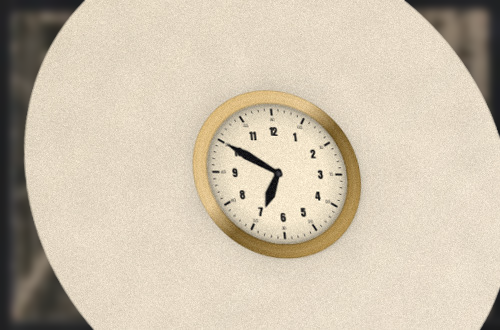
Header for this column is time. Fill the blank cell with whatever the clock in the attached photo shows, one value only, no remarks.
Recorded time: 6:50
